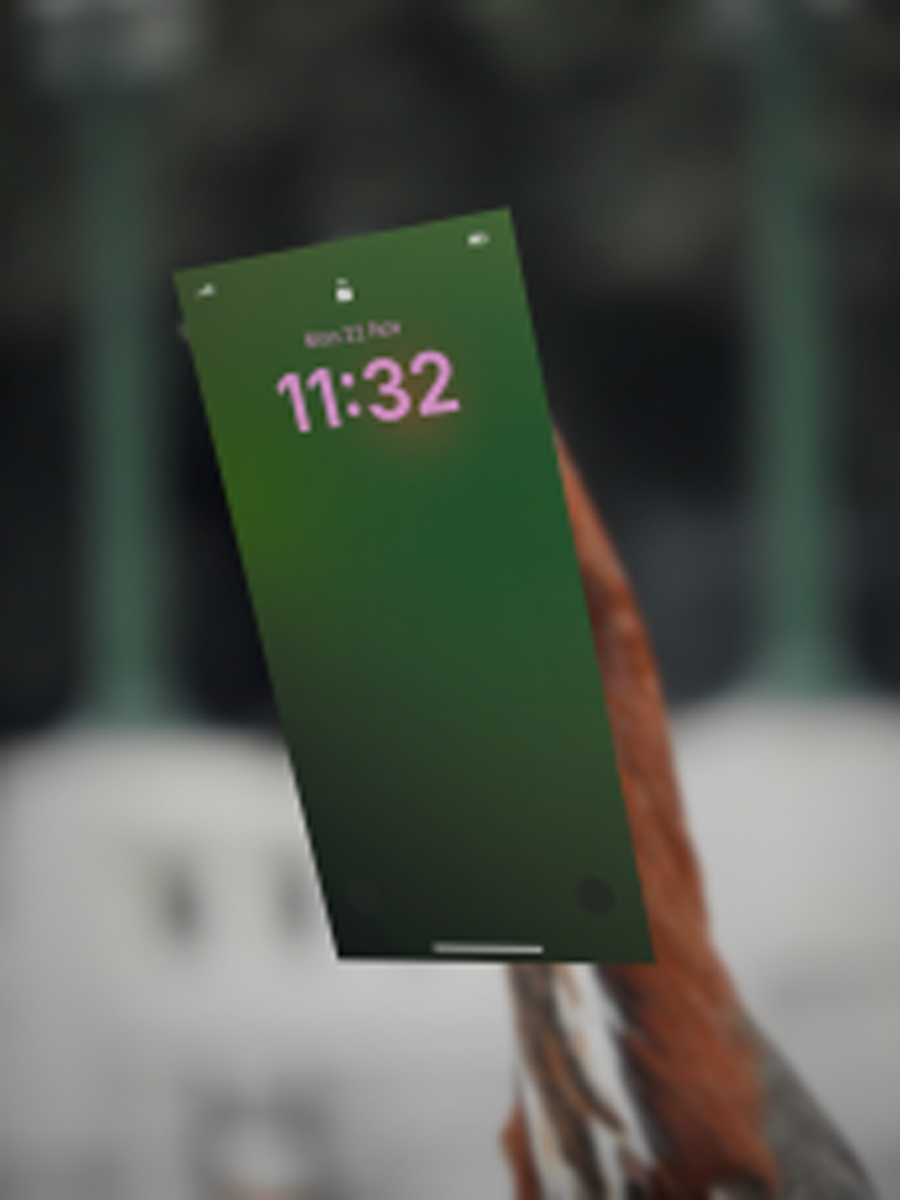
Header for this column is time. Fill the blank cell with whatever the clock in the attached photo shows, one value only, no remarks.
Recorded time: 11:32
